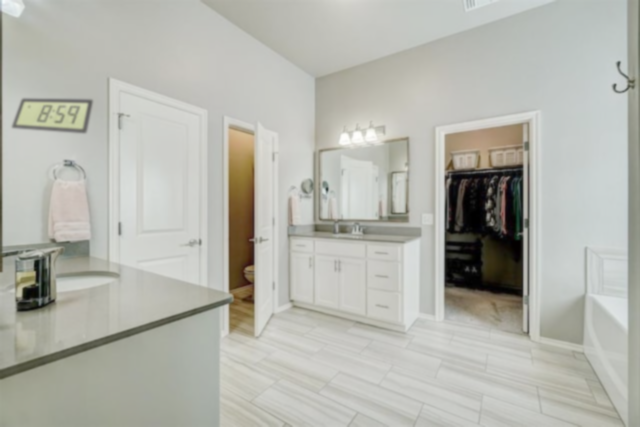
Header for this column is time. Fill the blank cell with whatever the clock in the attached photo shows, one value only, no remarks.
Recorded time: 8:59
